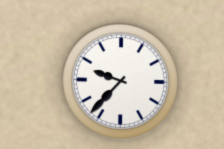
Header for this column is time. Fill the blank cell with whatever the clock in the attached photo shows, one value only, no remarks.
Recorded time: 9:37
